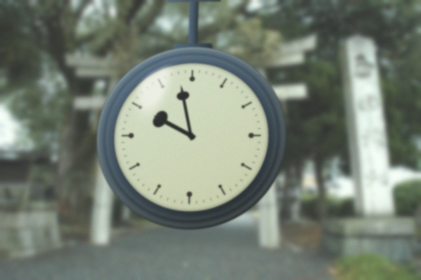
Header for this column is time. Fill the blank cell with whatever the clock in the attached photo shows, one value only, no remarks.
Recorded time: 9:58
